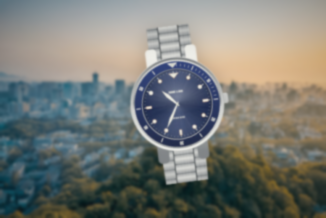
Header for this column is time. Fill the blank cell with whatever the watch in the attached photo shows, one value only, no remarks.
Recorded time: 10:35
